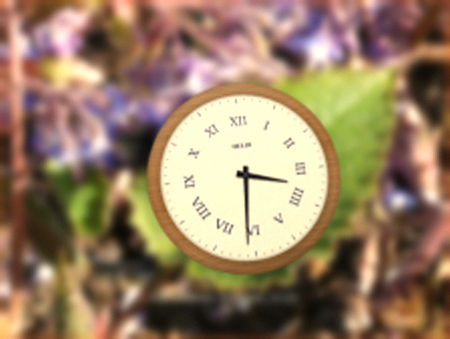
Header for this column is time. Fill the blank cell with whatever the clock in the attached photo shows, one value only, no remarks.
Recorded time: 3:31
